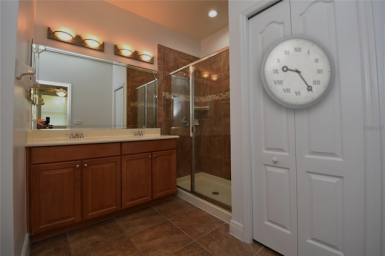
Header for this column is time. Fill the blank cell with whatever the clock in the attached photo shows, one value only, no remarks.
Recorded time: 9:24
